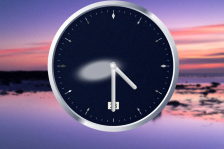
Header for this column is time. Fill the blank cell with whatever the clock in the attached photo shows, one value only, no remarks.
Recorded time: 4:30
